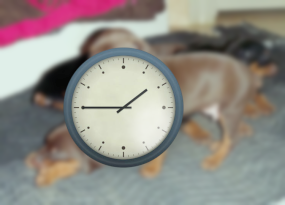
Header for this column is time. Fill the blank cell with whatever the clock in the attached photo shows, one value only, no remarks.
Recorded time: 1:45
